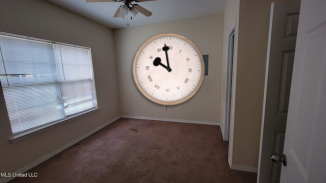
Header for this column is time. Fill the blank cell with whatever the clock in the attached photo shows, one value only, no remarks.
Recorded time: 9:58
